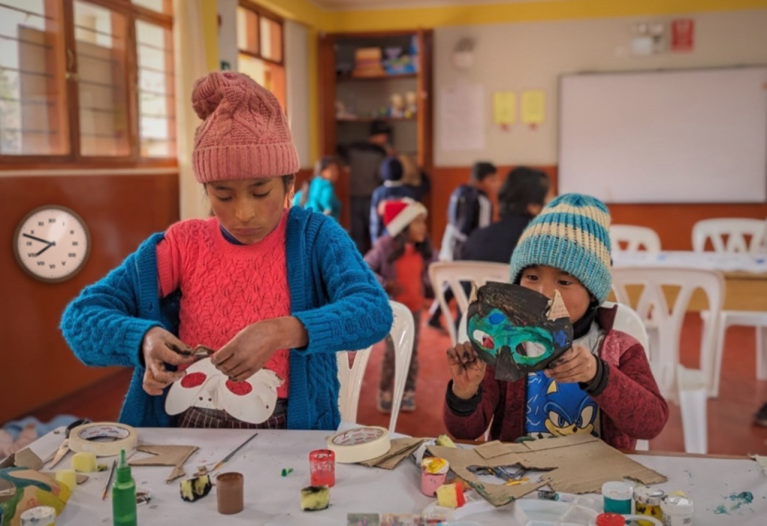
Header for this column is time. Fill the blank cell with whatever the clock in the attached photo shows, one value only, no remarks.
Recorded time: 7:48
